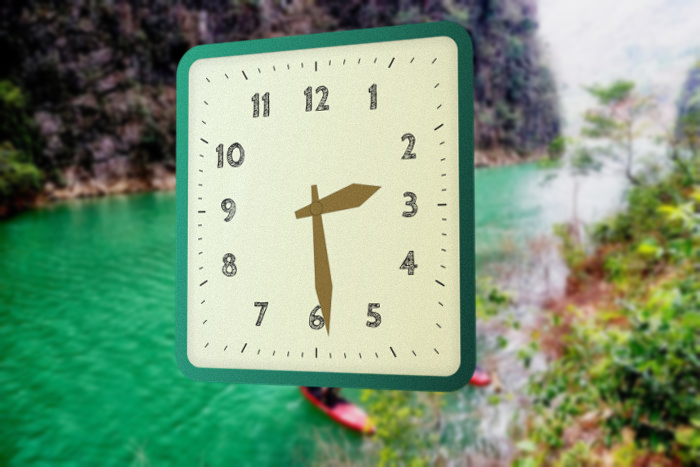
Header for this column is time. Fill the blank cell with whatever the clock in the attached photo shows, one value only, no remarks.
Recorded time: 2:29
